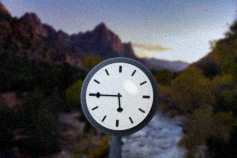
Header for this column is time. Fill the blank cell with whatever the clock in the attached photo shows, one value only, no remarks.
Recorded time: 5:45
